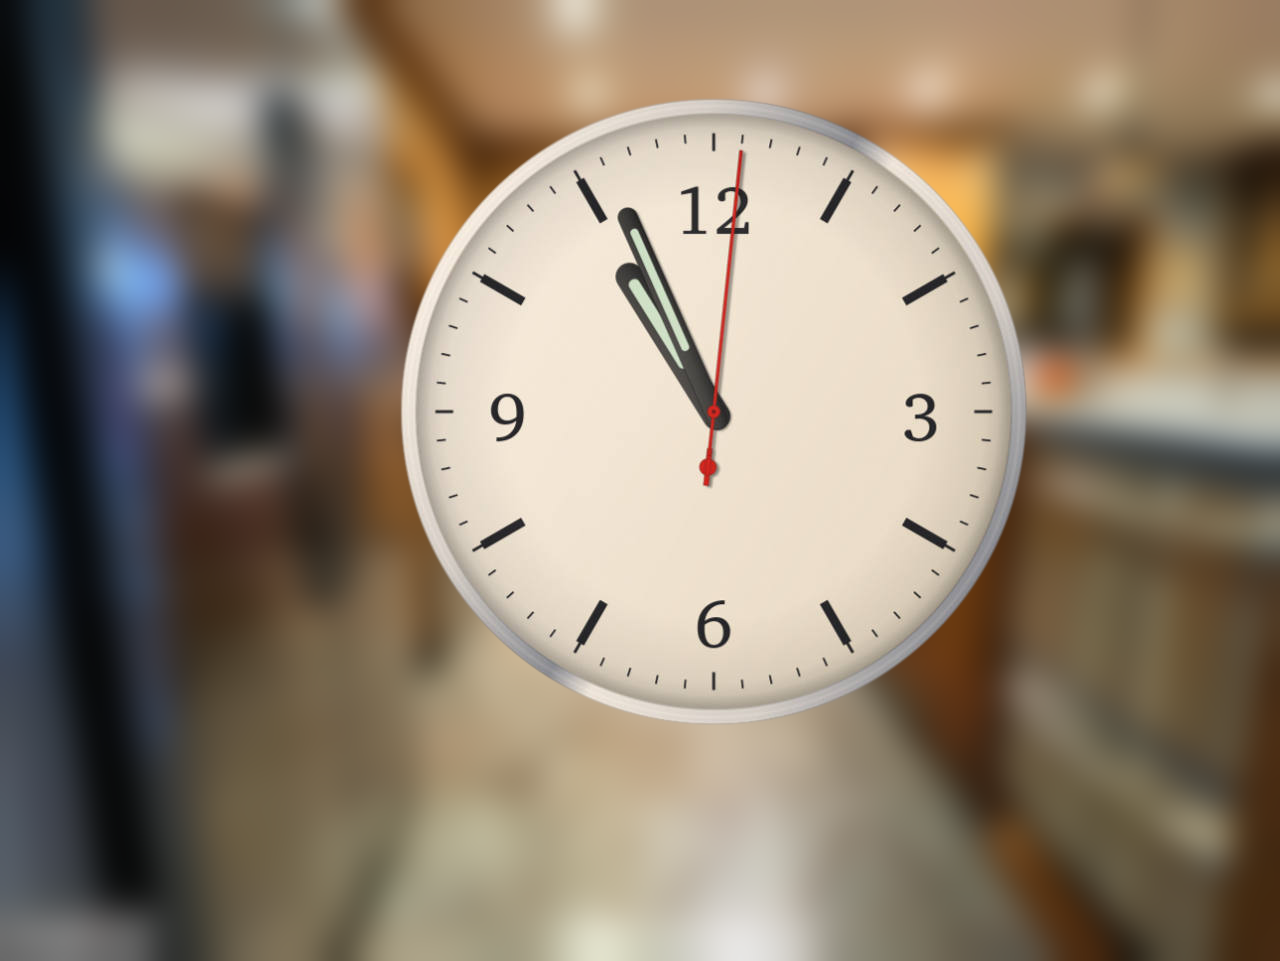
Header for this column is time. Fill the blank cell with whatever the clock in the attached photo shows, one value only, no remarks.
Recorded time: 10:56:01
